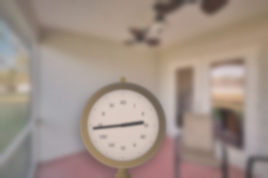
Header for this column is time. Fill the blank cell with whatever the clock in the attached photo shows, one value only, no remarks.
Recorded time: 2:44
